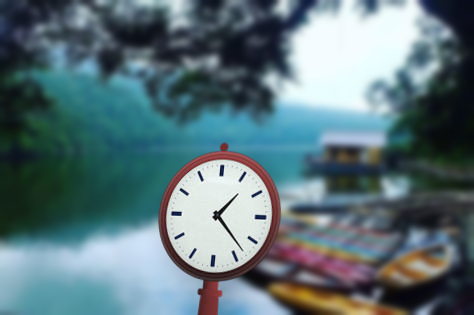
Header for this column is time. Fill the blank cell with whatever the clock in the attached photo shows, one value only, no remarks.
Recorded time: 1:23
